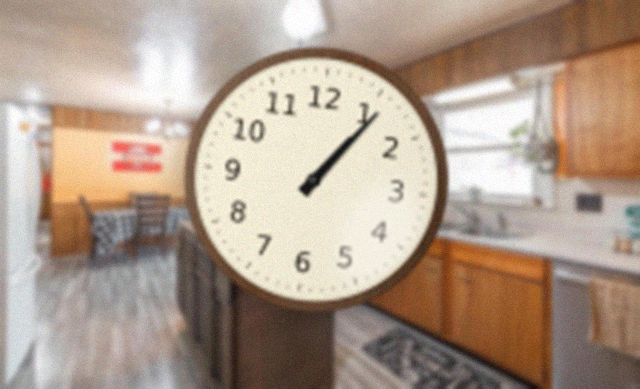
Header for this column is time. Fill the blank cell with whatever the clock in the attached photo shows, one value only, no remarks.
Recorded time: 1:06
